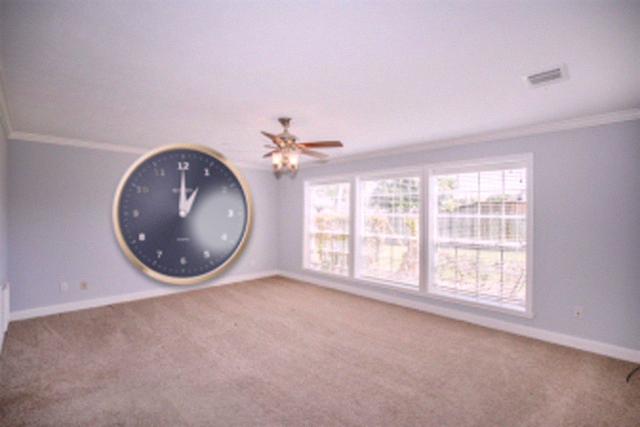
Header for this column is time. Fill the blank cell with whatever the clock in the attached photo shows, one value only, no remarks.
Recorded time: 1:00
